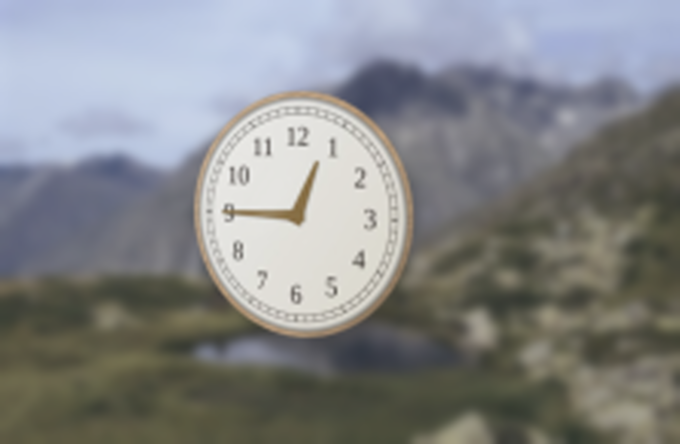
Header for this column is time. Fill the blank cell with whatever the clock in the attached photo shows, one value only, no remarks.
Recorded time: 12:45
